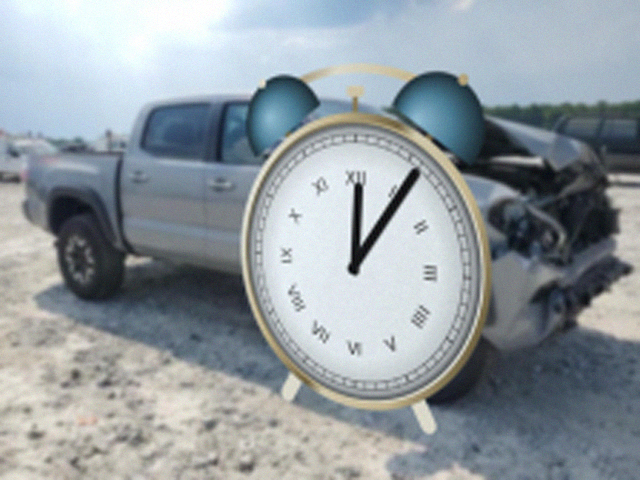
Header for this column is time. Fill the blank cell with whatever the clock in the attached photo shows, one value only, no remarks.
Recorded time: 12:06
